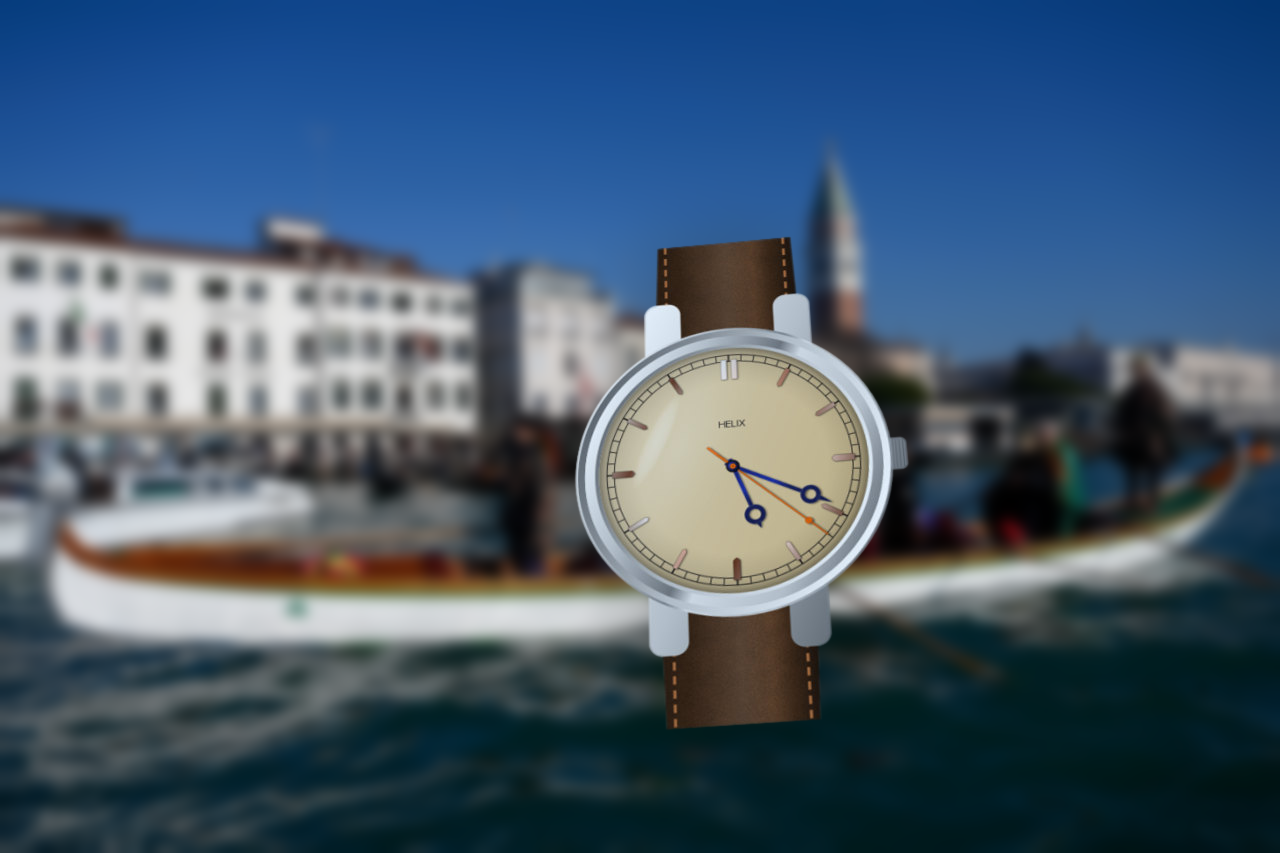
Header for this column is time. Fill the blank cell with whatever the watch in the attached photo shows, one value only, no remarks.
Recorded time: 5:19:22
